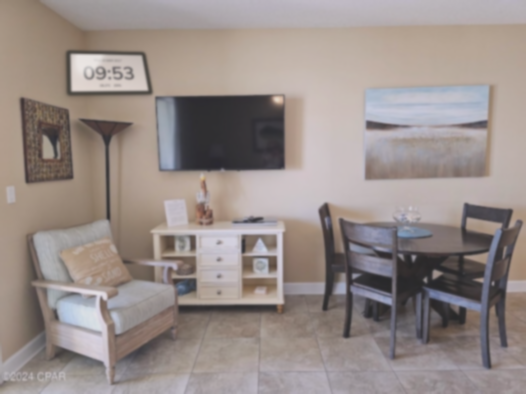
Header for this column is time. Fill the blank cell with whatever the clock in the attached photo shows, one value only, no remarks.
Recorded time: 9:53
